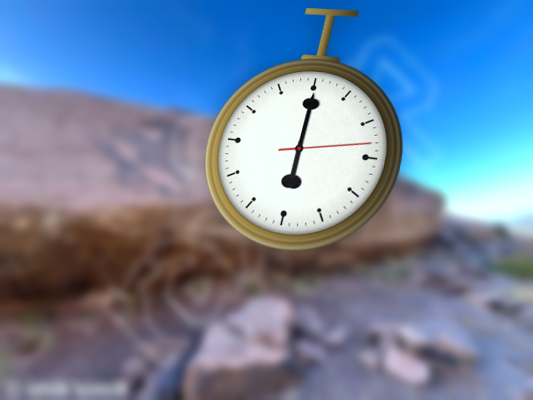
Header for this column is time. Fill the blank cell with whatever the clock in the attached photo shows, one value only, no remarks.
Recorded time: 6:00:13
